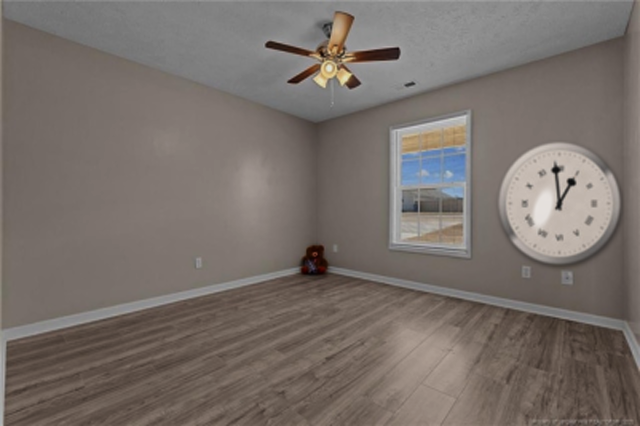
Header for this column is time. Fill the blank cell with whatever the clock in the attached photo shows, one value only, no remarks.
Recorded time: 12:59
